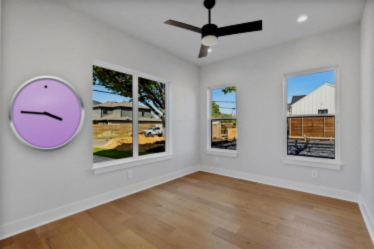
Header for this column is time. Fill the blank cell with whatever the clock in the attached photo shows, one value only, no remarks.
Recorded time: 3:46
